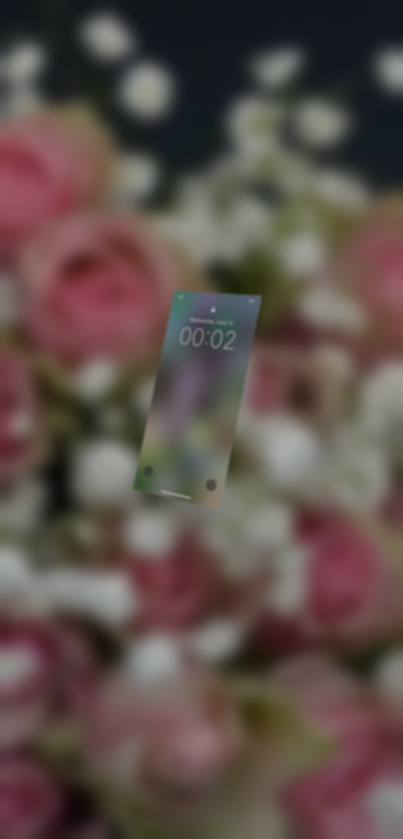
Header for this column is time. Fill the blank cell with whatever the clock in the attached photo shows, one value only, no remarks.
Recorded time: 0:02
